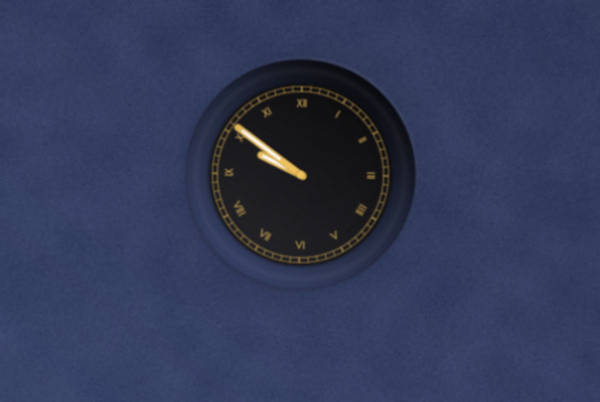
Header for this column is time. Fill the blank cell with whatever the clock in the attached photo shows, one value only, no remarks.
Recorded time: 9:51
